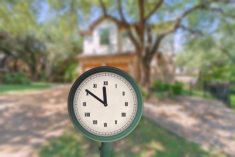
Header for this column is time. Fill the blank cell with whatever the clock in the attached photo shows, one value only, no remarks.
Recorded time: 11:51
